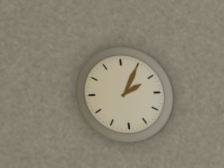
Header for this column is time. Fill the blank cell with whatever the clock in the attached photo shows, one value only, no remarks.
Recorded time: 2:05
